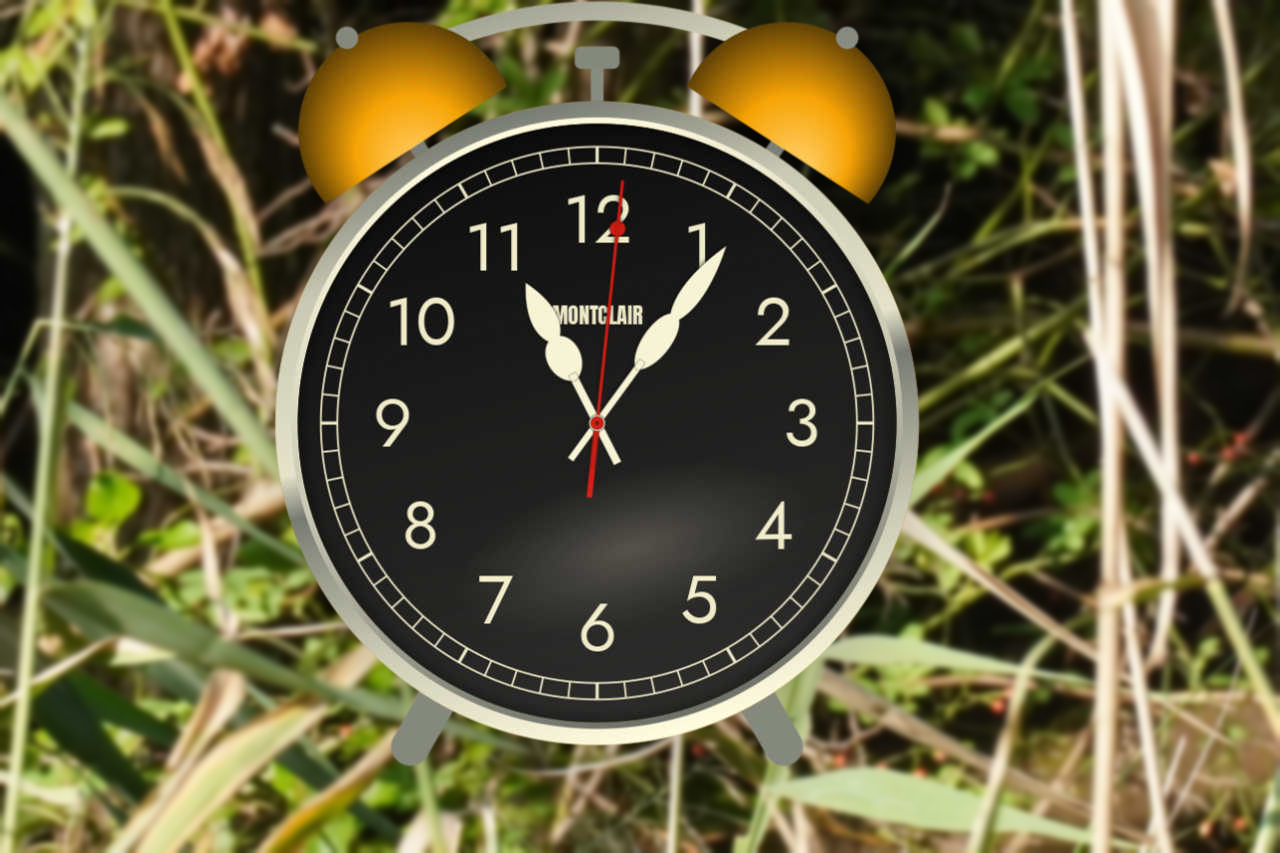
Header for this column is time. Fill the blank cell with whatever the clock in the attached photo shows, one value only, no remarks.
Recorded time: 11:06:01
